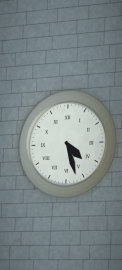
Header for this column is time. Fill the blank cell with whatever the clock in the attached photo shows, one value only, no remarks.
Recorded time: 4:27
